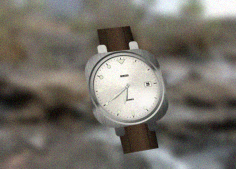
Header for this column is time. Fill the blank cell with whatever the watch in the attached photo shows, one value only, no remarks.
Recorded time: 6:40
